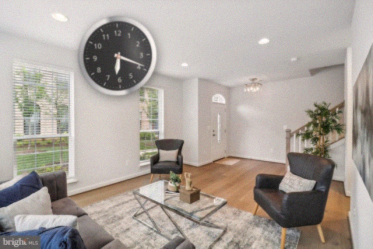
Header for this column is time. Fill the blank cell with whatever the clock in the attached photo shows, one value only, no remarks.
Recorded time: 6:19
